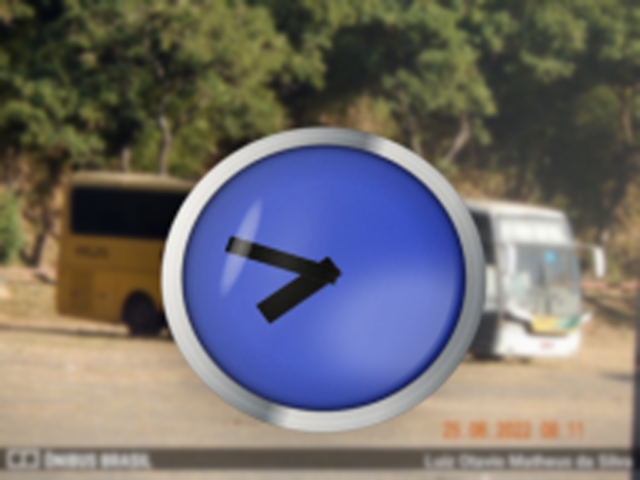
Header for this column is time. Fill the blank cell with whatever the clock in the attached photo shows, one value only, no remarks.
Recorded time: 7:48
